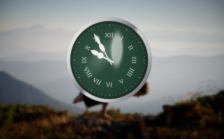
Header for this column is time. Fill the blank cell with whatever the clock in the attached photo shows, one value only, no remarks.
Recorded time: 9:55
